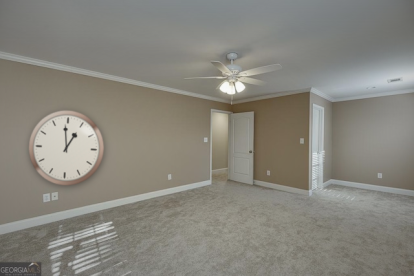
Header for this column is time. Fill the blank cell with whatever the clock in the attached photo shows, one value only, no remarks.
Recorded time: 12:59
